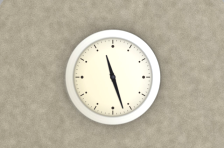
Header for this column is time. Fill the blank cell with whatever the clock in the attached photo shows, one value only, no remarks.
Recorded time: 11:27
